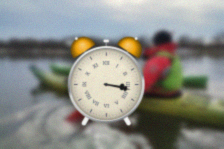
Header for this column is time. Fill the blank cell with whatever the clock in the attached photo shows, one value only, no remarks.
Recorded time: 3:17
